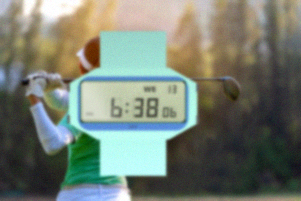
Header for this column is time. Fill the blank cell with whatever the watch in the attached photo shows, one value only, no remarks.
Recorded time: 6:38
